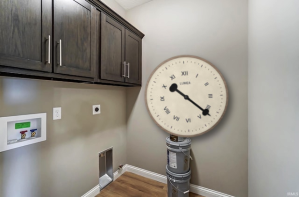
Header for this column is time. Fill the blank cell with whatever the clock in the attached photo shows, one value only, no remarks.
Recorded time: 10:22
